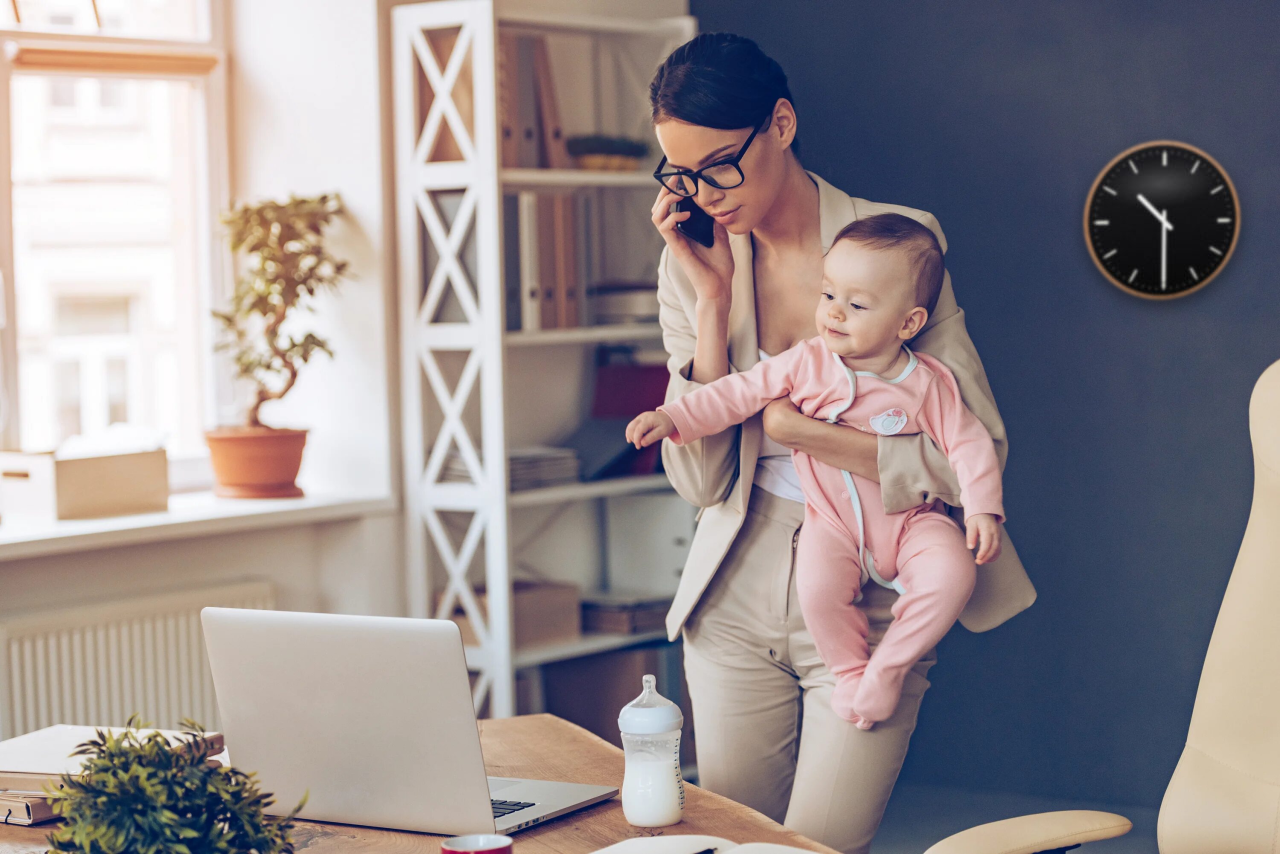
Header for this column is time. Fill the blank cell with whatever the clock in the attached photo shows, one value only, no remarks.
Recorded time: 10:30
